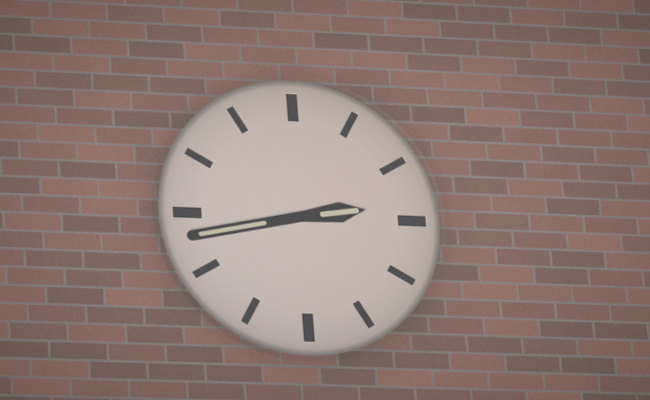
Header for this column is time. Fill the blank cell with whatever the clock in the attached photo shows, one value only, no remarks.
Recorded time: 2:43
